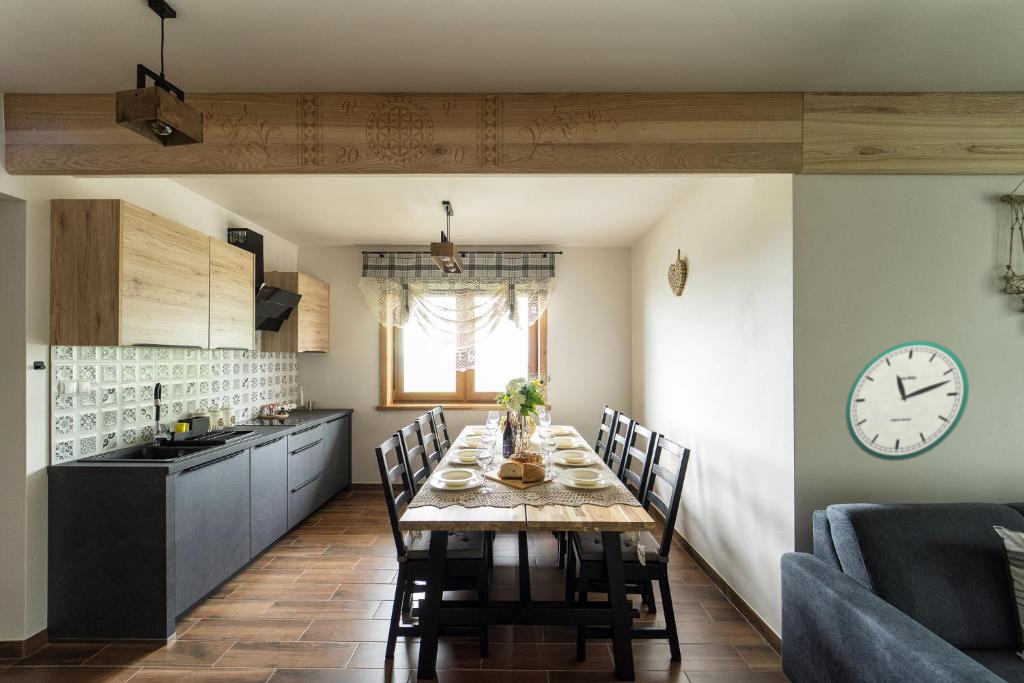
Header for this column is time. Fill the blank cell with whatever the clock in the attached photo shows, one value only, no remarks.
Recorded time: 11:12
